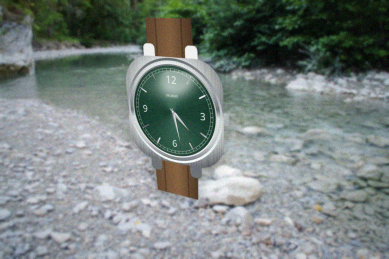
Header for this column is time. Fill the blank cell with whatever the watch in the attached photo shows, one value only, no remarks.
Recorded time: 4:28
